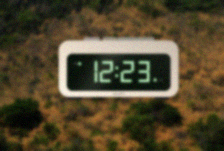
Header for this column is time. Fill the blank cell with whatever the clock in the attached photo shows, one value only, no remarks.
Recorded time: 12:23
